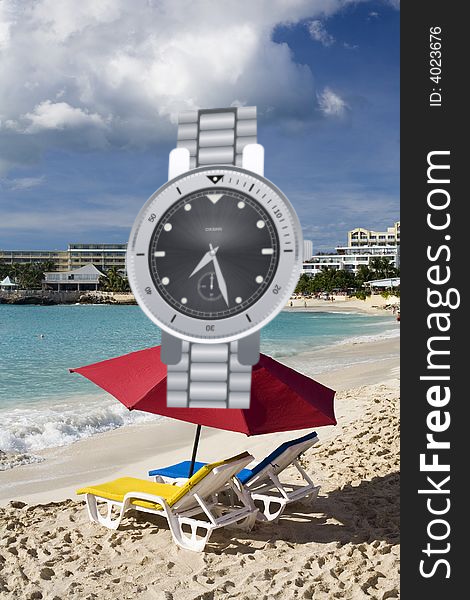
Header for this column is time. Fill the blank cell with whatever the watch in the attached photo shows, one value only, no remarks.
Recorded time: 7:27
